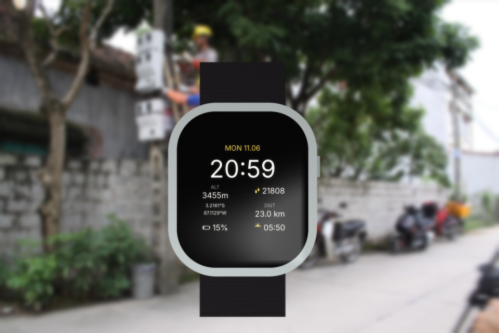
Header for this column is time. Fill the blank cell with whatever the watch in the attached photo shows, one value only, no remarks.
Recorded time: 20:59
